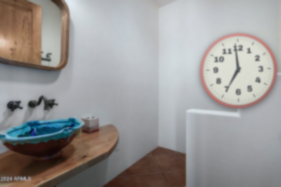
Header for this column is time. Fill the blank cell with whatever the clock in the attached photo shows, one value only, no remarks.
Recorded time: 6:59
